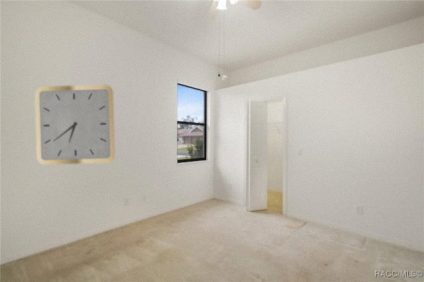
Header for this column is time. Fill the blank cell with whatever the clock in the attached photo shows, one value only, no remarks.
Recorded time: 6:39
